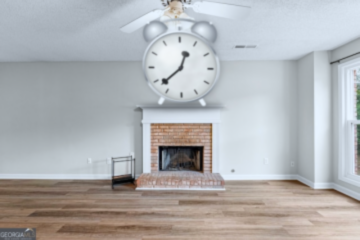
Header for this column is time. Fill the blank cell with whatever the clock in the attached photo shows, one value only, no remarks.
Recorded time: 12:38
